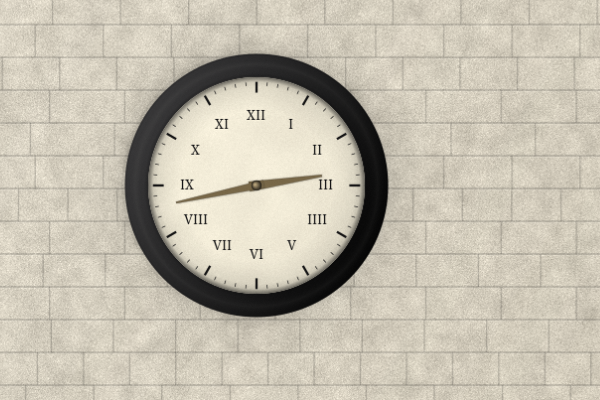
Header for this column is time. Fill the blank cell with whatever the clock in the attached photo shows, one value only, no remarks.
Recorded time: 2:43
